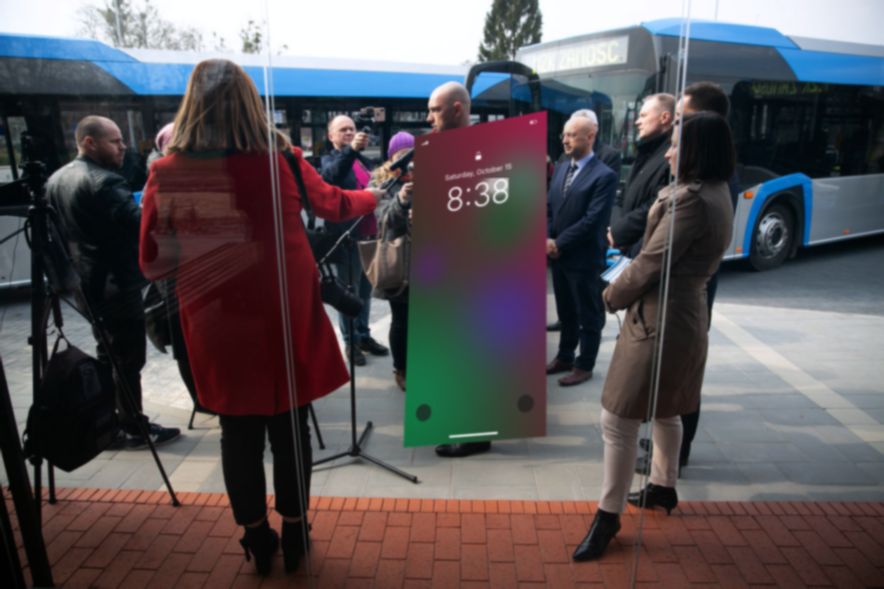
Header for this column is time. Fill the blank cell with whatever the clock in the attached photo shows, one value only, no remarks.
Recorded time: 8:38
